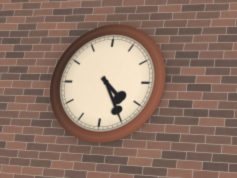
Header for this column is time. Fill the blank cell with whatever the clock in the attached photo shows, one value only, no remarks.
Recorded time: 4:25
